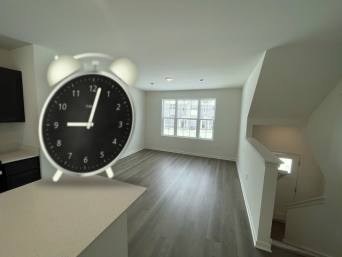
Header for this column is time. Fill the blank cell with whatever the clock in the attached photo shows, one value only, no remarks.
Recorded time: 9:02
